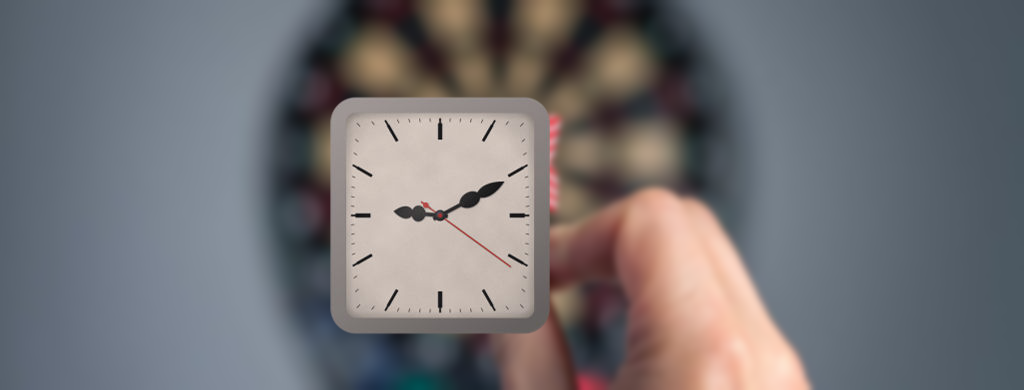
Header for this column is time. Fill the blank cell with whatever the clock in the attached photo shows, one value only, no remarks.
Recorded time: 9:10:21
